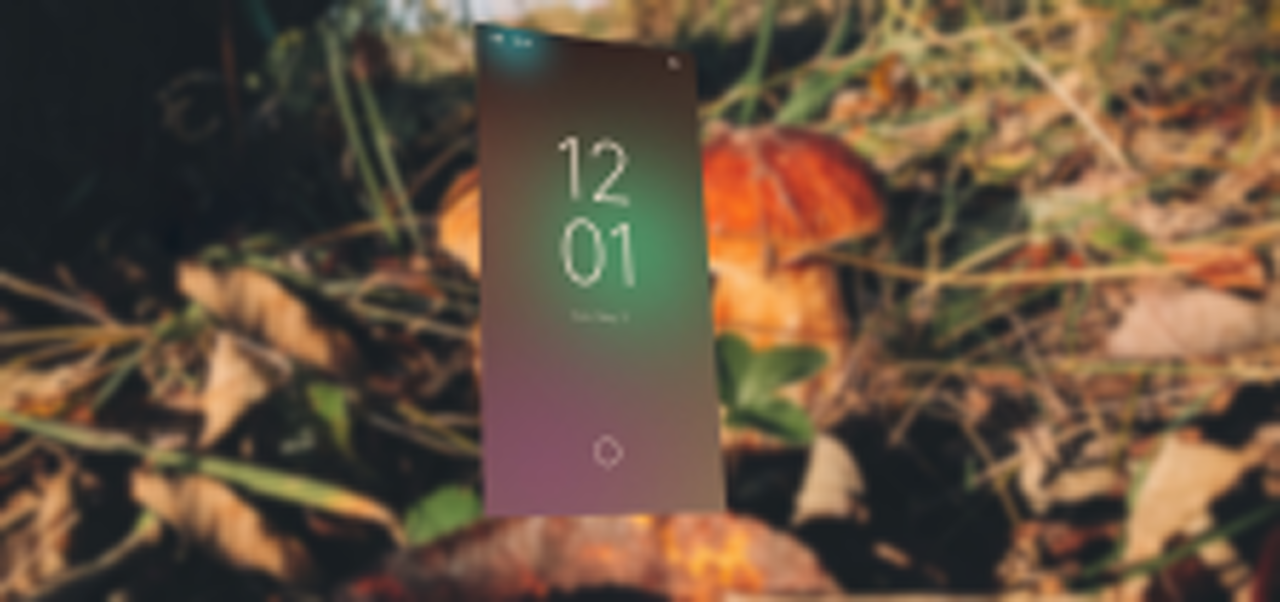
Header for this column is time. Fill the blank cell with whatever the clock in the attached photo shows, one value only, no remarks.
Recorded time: 12:01
